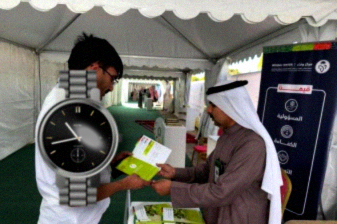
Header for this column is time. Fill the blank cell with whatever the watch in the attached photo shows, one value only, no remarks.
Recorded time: 10:43
